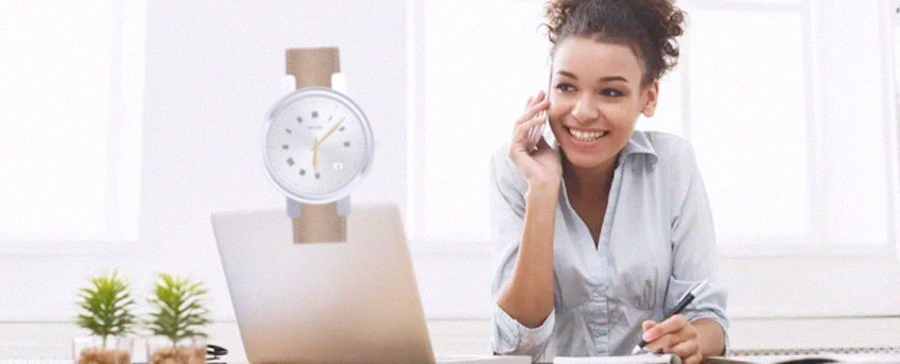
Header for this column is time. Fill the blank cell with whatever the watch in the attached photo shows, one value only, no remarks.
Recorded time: 6:08
